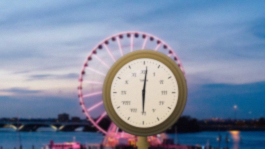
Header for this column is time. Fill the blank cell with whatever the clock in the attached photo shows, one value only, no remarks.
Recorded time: 6:01
